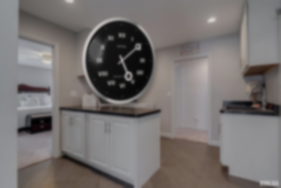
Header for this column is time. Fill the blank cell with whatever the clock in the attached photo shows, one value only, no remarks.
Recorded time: 5:09
